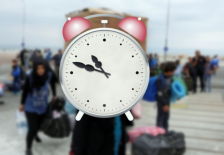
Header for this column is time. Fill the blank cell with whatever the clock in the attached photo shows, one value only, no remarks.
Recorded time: 10:48
